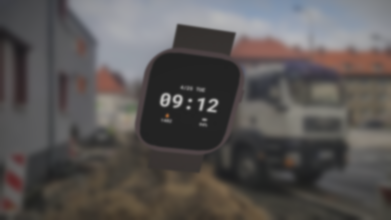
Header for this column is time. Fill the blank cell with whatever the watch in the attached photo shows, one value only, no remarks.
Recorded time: 9:12
